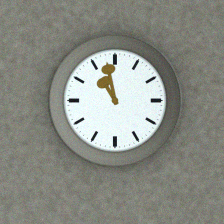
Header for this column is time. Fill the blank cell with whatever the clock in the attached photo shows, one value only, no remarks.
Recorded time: 10:58
